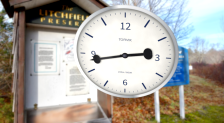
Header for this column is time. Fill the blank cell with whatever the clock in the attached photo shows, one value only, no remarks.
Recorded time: 2:43
